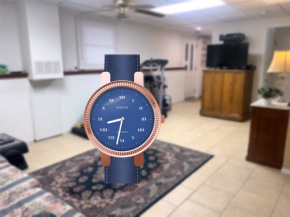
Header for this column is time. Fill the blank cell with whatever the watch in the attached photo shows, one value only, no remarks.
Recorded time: 8:32
